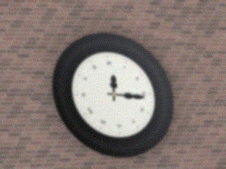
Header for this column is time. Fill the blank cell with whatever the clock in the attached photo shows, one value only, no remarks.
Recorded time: 12:16
